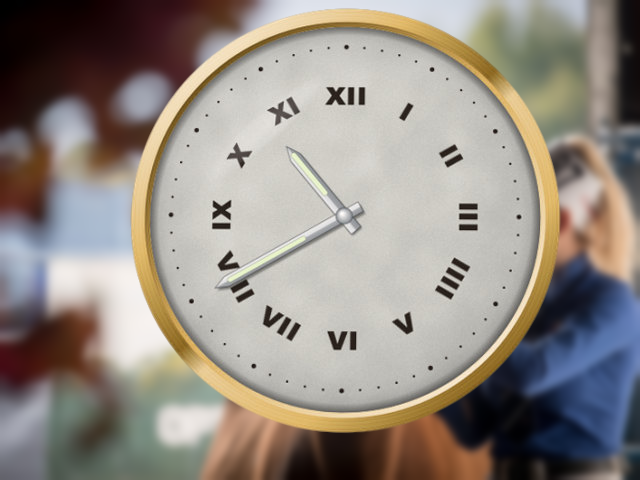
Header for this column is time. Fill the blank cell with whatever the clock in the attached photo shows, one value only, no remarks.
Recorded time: 10:40
